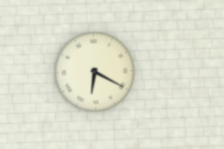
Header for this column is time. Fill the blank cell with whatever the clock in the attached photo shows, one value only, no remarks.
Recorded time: 6:20
